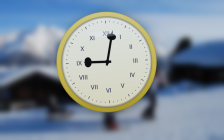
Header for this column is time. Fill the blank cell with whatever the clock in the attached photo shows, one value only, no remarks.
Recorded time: 9:02
